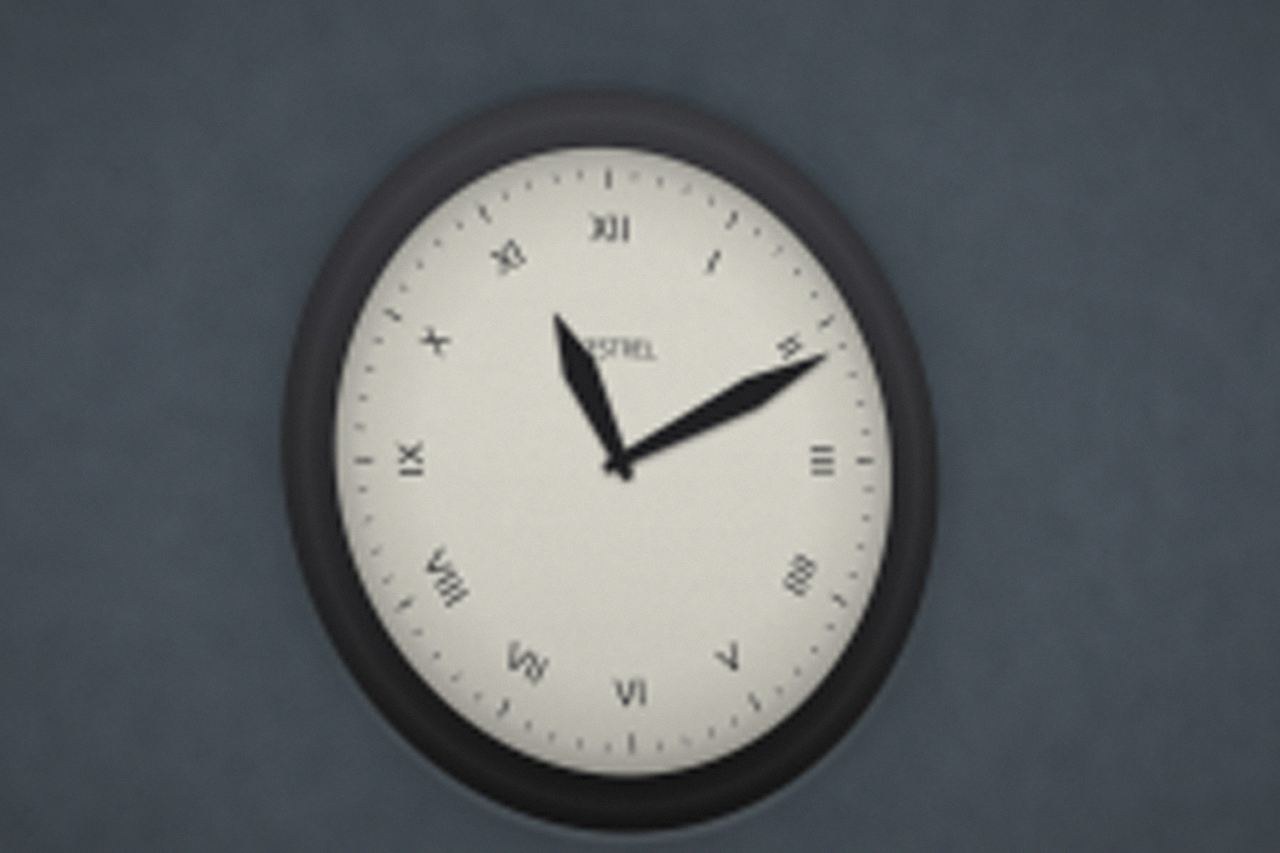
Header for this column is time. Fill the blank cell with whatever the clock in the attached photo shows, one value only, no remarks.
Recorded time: 11:11
